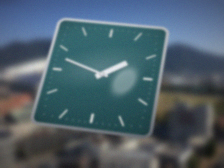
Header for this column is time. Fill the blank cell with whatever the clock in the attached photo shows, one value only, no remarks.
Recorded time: 1:48
